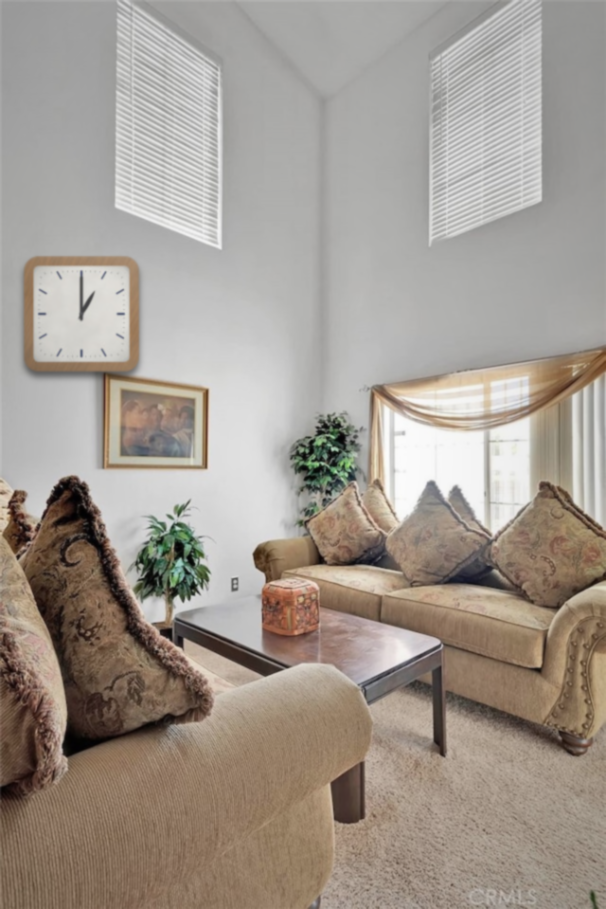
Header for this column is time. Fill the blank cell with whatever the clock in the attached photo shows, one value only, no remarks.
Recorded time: 1:00
